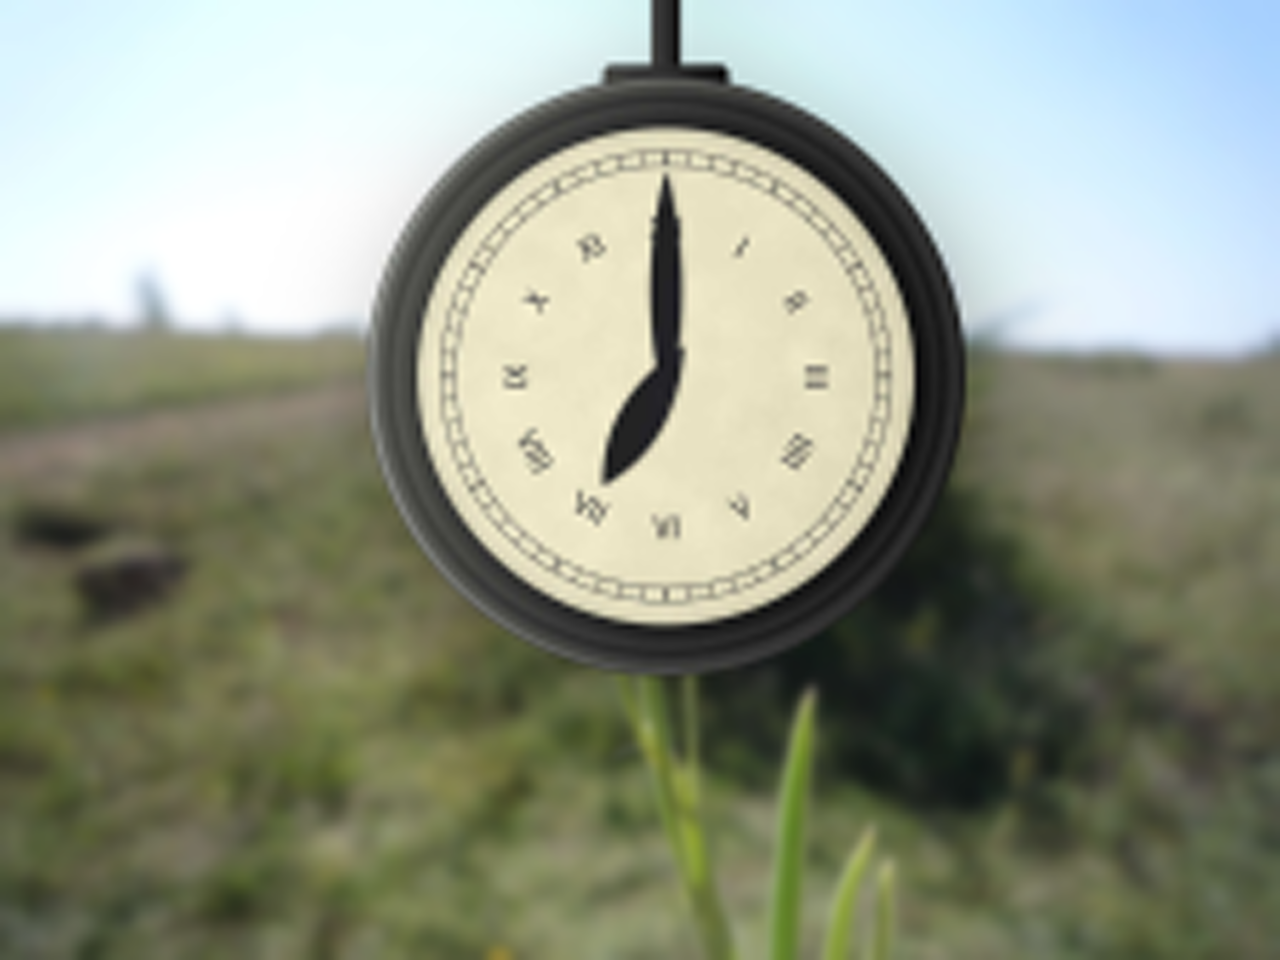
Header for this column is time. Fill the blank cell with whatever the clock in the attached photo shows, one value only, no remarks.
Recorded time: 7:00
